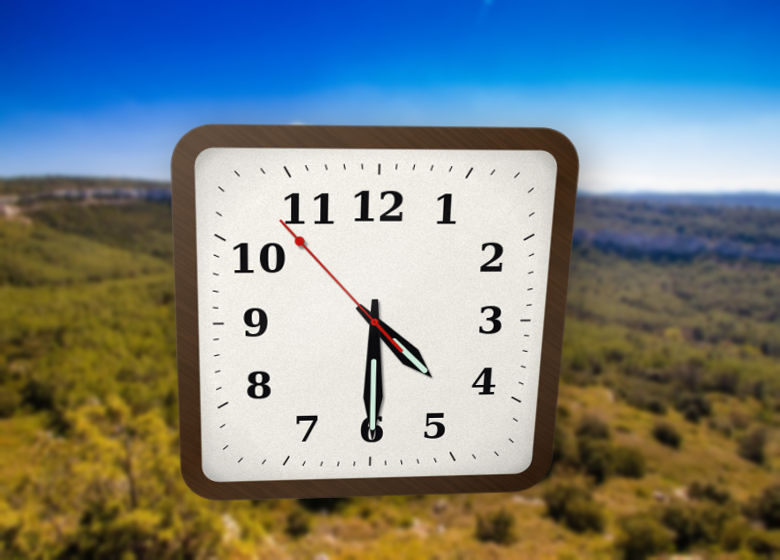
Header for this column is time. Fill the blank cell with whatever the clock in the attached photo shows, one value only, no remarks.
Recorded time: 4:29:53
